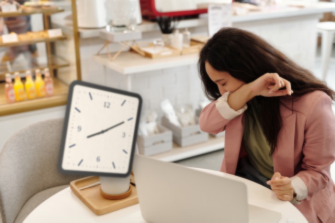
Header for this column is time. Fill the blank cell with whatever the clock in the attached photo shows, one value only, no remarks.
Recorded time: 8:10
